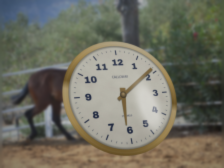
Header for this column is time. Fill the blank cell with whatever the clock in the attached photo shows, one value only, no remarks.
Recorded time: 6:09
